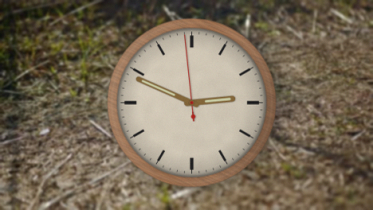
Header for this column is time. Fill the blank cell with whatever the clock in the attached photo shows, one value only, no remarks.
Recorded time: 2:48:59
